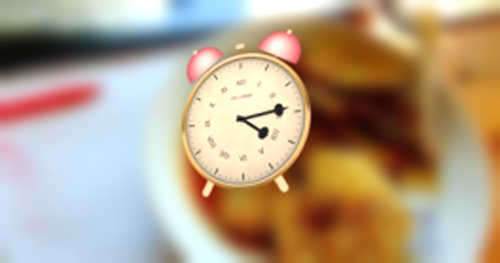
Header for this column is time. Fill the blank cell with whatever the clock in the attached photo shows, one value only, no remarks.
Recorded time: 4:14
